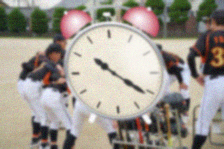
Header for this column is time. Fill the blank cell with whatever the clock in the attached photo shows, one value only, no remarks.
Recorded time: 10:21
